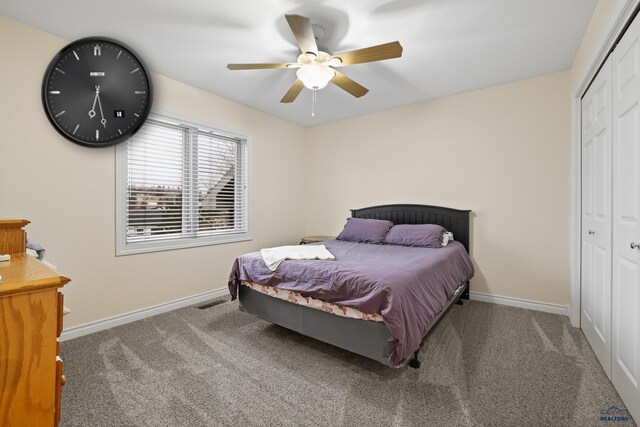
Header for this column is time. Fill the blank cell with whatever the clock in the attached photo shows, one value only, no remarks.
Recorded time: 6:28
